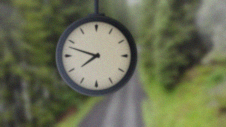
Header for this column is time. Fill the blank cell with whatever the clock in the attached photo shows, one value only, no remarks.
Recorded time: 7:48
